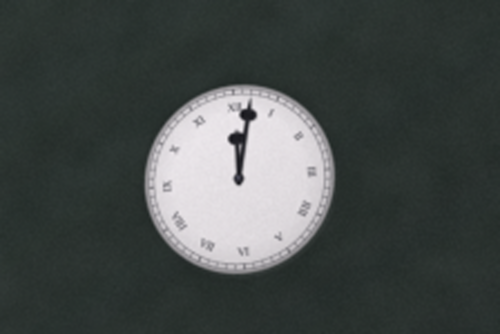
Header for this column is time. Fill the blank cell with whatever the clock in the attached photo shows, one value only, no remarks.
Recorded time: 12:02
